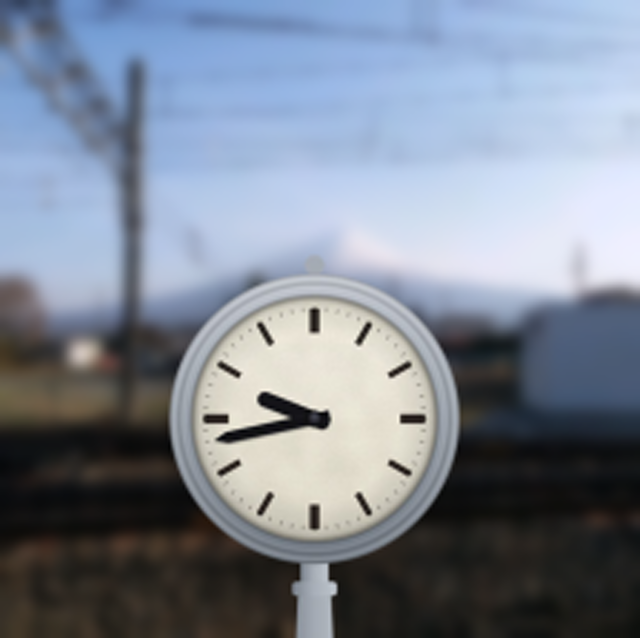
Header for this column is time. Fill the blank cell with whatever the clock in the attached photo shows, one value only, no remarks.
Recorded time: 9:43
